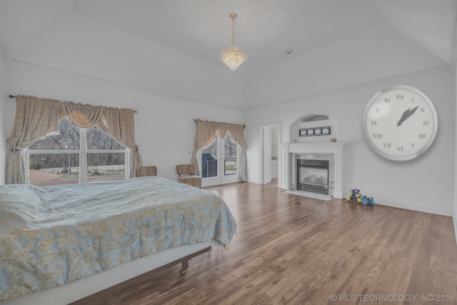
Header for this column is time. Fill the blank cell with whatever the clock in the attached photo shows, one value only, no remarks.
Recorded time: 1:08
